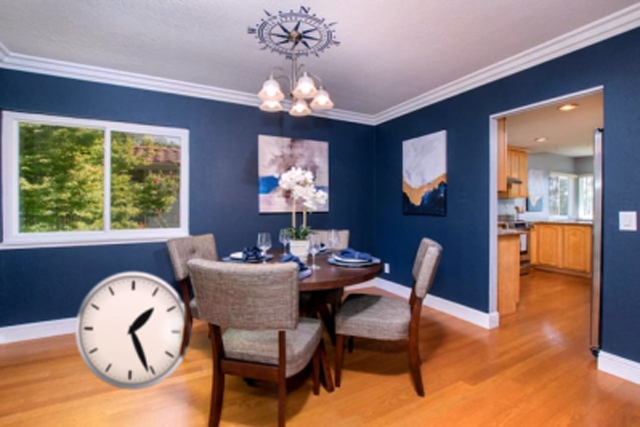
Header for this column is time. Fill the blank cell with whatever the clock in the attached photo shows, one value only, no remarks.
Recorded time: 1:26
